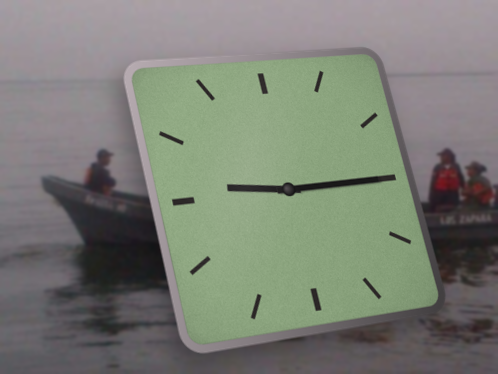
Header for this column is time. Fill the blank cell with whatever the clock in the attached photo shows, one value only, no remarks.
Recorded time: 9:15
